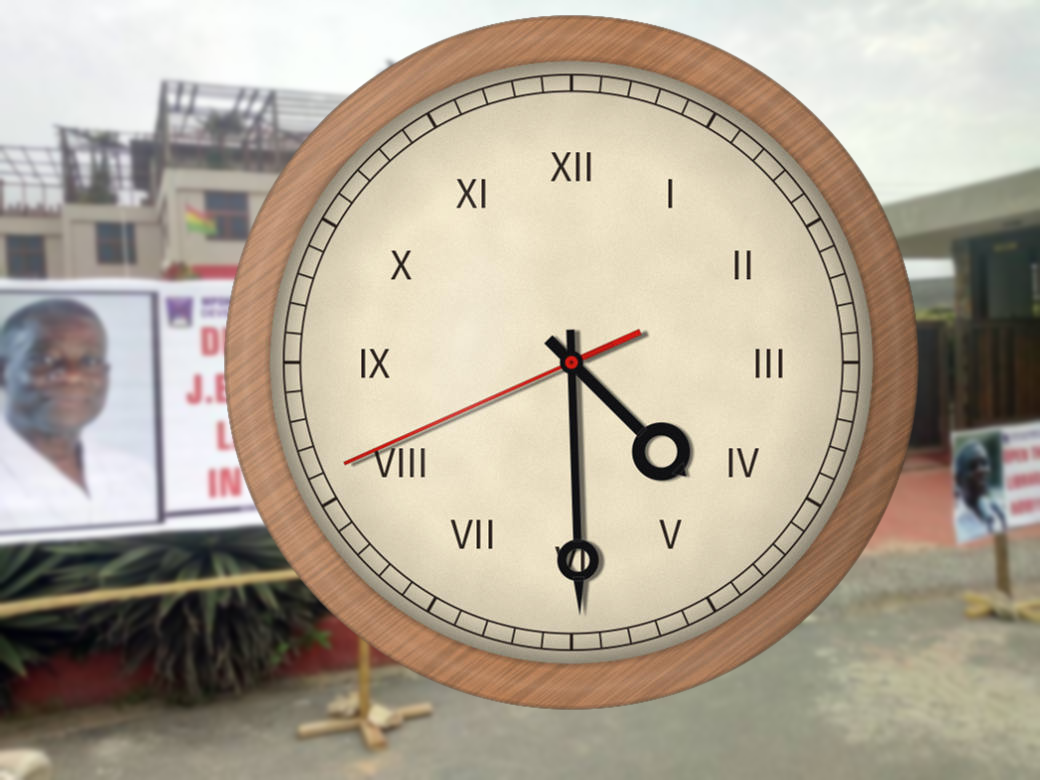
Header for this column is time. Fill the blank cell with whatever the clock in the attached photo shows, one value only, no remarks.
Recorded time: 4:29:41
